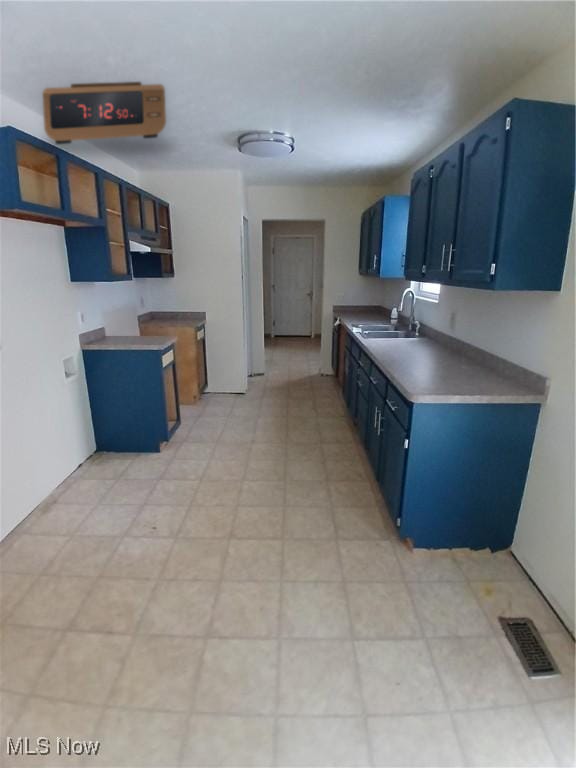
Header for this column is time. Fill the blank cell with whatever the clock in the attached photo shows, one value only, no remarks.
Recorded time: 7:12
